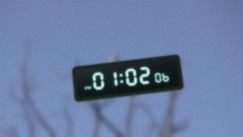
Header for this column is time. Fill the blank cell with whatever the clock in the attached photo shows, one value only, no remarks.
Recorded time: 1:02
